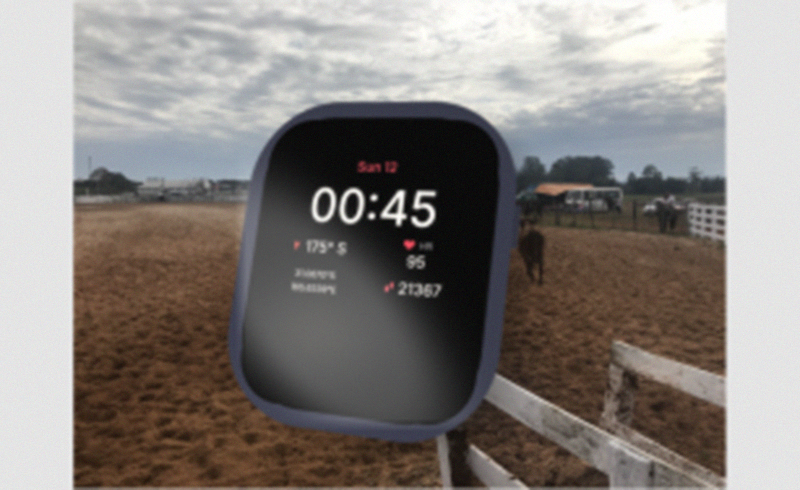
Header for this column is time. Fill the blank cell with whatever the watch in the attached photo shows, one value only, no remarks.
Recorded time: 0:45
